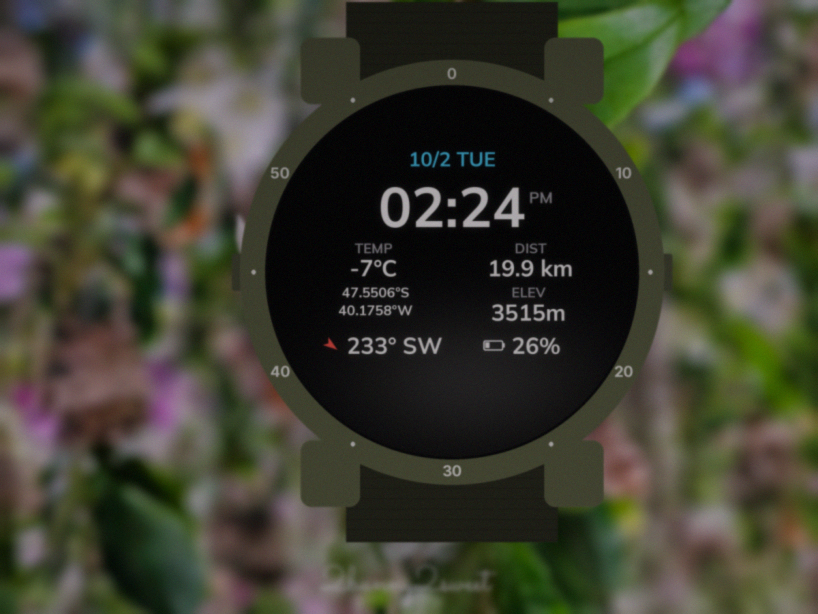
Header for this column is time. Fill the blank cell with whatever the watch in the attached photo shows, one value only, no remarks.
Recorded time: 2:24
